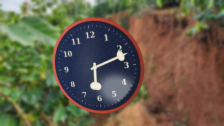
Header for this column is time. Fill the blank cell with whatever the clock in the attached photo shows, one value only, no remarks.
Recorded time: 6:12
